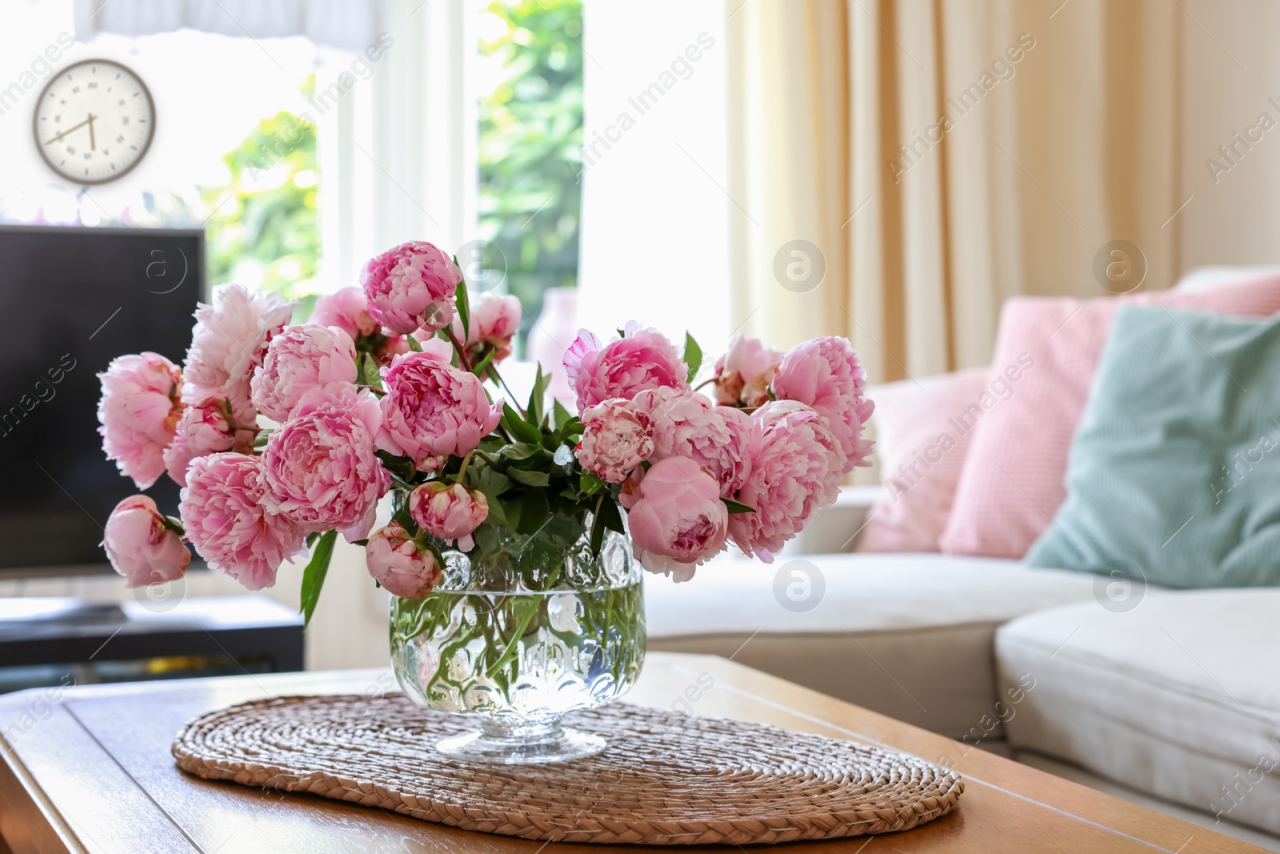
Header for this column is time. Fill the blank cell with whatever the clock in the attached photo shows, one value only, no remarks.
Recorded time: 5:40
